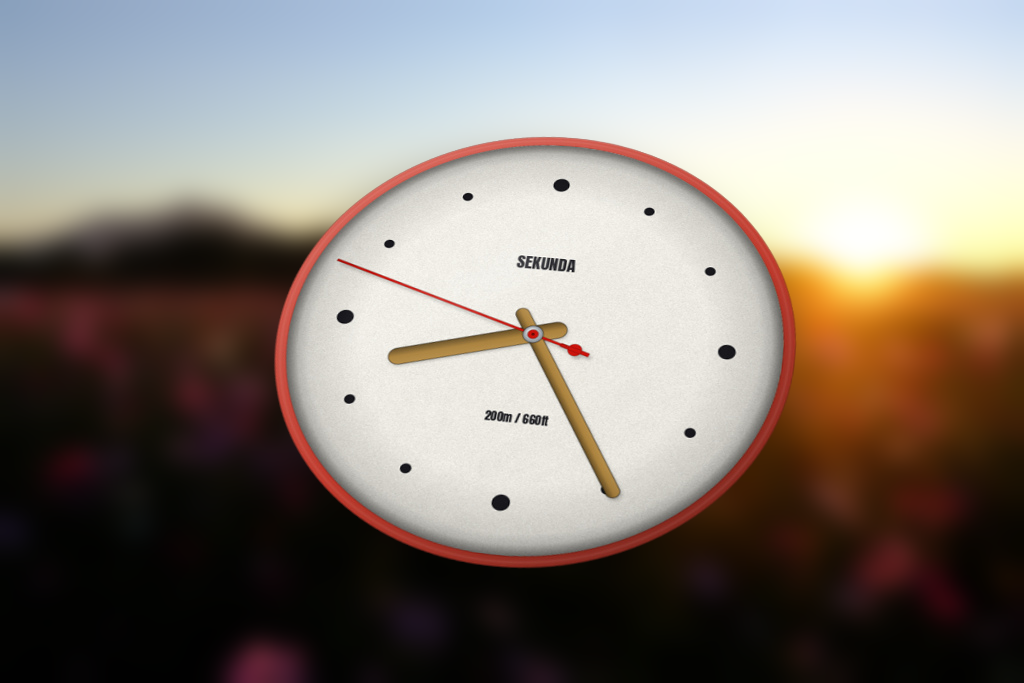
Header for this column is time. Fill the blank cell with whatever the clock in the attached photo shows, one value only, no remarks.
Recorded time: 8:24:48
